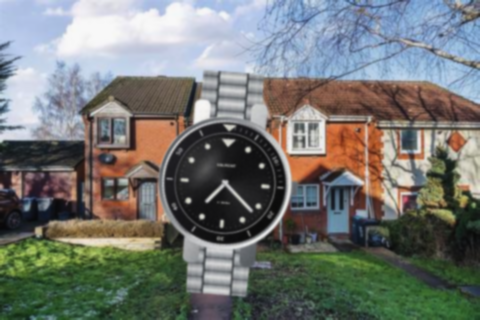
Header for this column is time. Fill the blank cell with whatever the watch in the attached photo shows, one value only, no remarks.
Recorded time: 7:22
